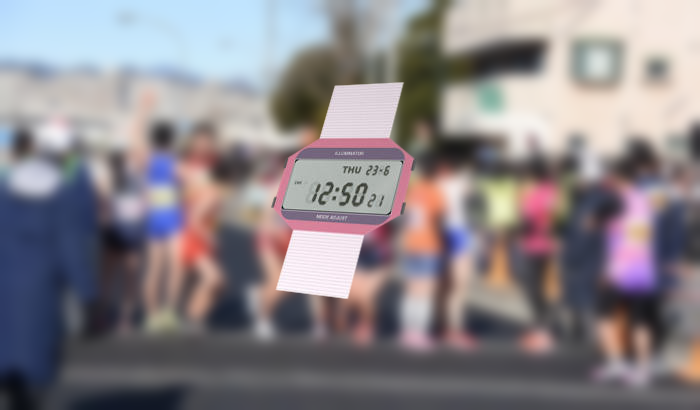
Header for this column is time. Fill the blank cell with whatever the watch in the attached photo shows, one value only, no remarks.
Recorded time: 12:50:21
